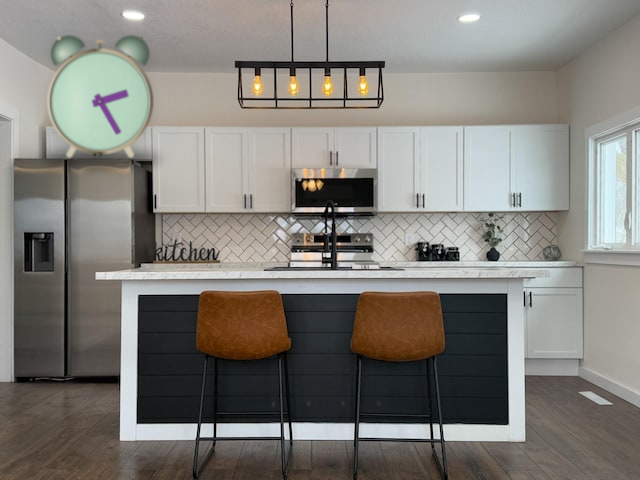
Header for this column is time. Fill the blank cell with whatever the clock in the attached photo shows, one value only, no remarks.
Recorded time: 2:25
